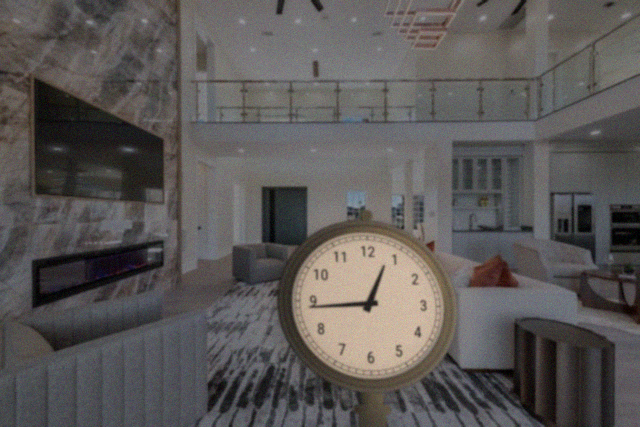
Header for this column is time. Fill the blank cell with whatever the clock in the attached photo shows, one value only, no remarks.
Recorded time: 12:44
